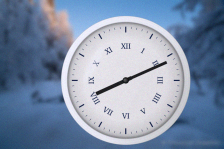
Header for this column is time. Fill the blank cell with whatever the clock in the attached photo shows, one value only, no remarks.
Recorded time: 8:11
